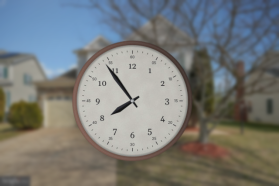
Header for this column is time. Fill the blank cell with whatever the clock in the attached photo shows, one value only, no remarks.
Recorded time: 7:54
